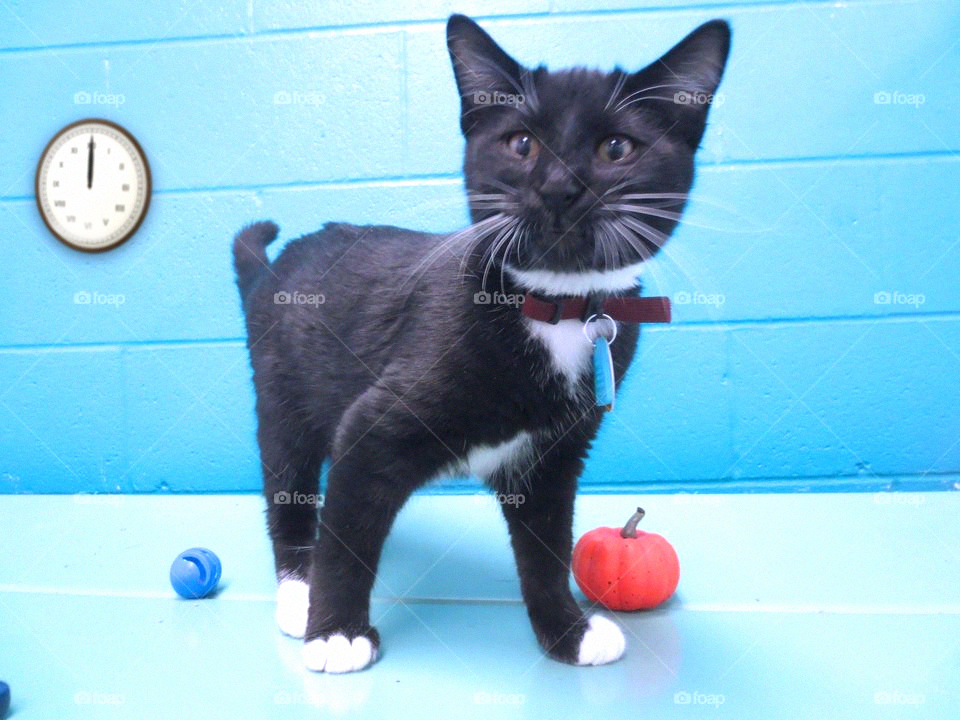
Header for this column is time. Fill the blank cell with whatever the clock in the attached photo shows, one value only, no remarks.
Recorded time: 12:00
